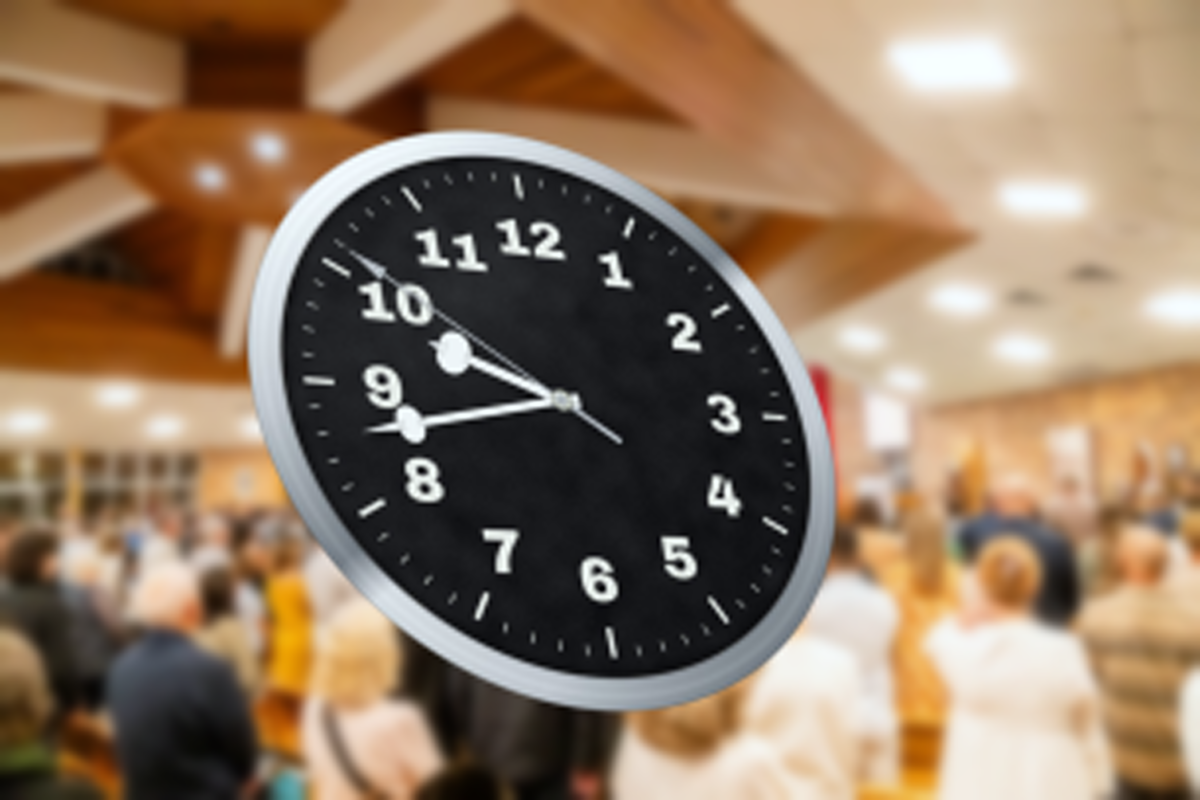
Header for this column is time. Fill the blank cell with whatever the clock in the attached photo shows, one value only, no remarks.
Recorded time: 9:42:51
